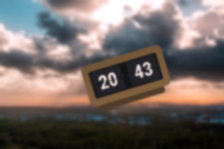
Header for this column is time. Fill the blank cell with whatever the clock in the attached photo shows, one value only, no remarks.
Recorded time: 20:43
